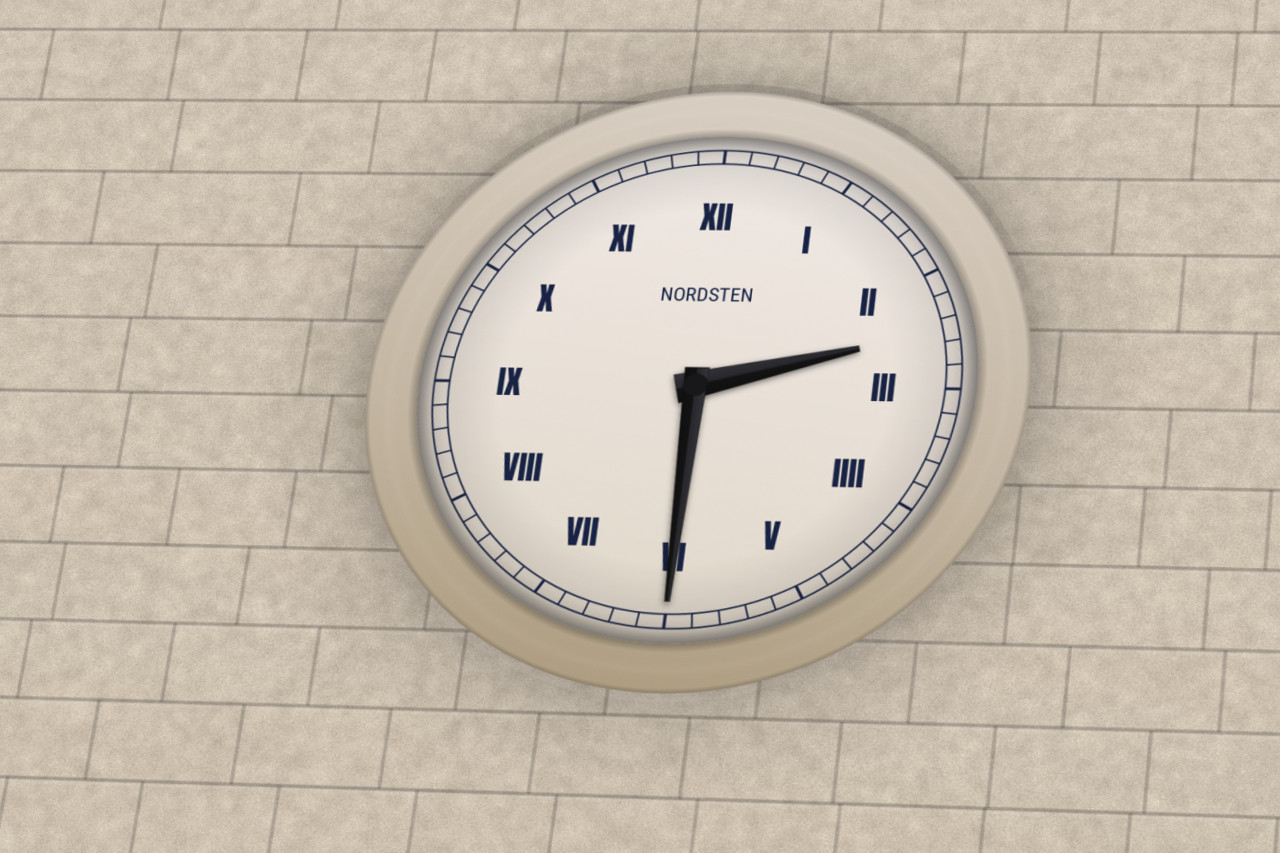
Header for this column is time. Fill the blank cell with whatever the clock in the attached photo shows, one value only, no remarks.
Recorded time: 2:30
